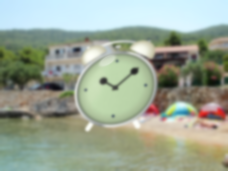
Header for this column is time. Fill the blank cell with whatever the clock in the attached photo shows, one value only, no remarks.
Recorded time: 10:08
